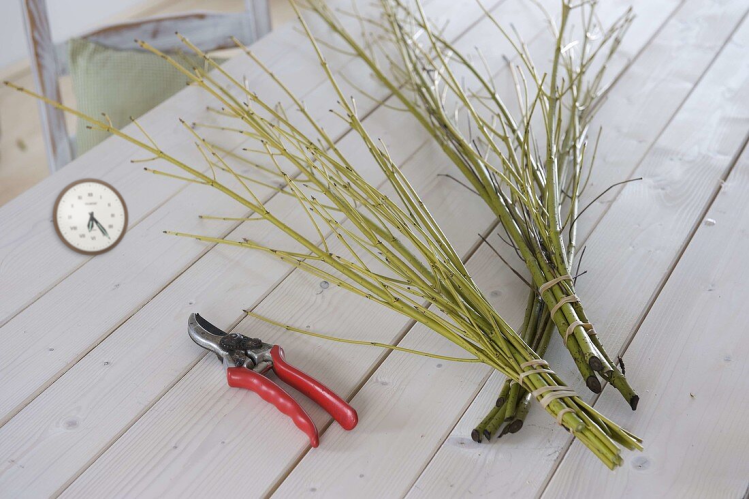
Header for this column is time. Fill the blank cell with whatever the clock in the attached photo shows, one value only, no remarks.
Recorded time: 6:24
